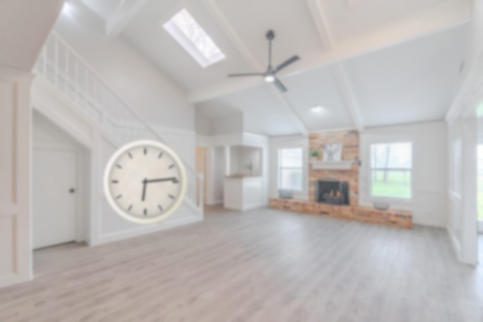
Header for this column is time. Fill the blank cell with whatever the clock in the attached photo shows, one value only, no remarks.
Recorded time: 6:14
